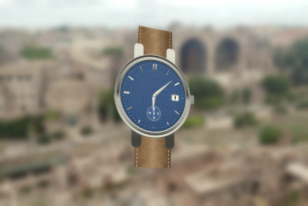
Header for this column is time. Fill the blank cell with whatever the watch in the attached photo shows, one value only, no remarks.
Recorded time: 6:08
